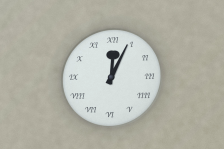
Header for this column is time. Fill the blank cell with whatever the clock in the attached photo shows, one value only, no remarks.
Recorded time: 12:04
